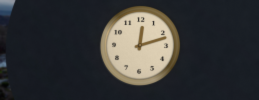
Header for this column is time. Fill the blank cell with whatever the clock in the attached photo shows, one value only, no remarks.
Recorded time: 12:12
